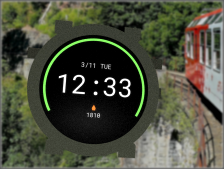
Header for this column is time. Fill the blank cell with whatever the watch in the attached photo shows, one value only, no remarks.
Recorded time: 12:33
